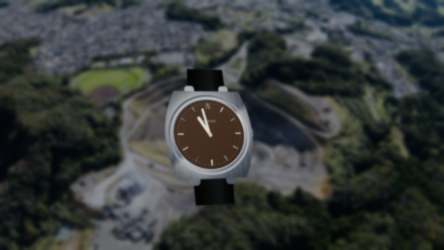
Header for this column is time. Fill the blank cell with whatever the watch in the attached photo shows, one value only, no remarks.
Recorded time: 10:58
